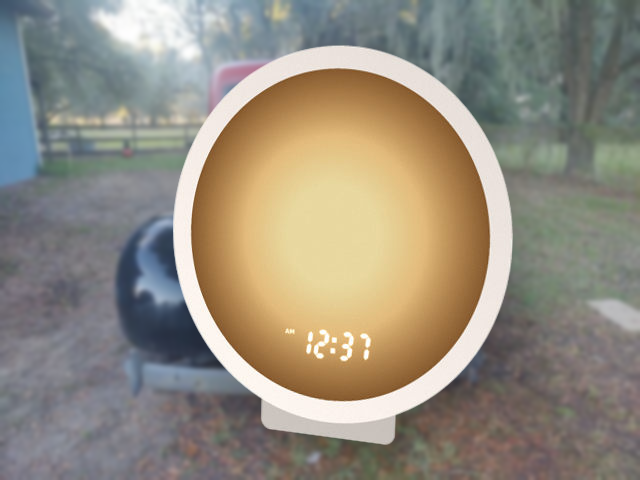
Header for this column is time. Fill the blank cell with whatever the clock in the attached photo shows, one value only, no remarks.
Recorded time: 12:37
